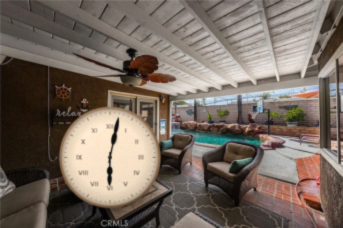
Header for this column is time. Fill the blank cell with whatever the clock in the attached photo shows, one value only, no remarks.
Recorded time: 6:02
